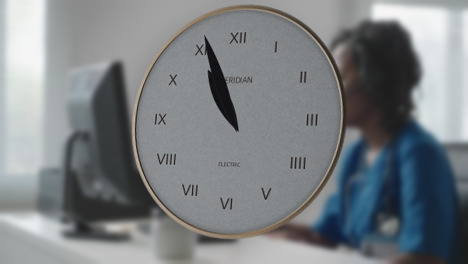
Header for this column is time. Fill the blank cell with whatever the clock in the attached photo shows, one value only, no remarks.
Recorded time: 10:56
